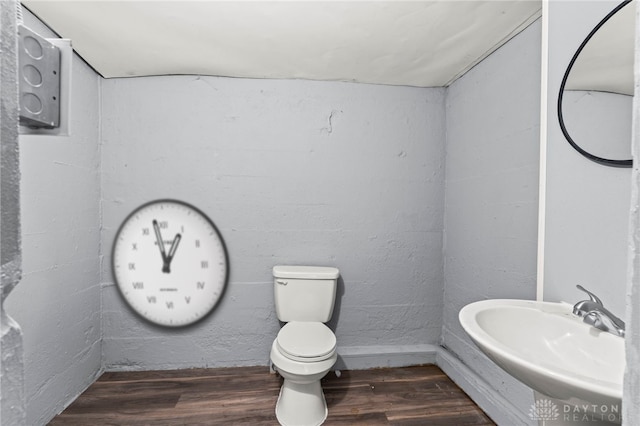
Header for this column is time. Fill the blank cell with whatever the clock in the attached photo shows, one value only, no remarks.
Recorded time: 12:58
